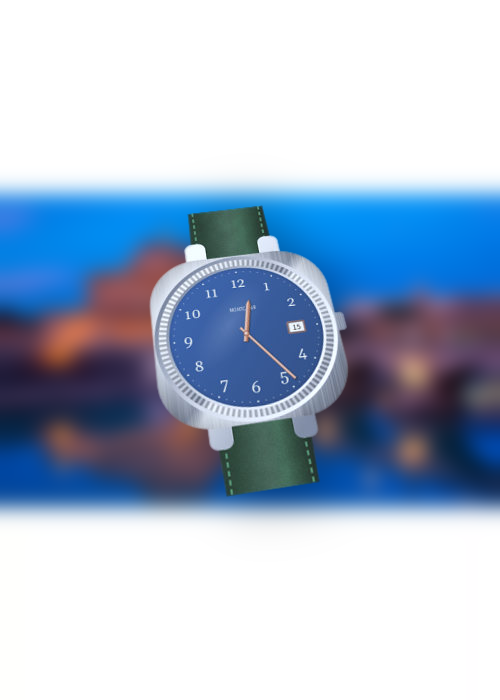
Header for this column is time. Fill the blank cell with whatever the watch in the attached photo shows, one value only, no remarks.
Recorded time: 12:24
